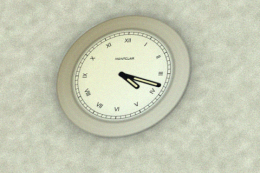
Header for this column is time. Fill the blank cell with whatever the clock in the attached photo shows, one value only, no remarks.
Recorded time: 4:18
